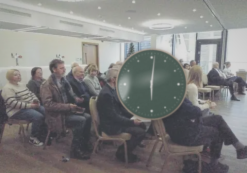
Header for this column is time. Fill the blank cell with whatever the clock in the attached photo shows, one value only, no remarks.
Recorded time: 6:01
